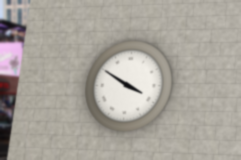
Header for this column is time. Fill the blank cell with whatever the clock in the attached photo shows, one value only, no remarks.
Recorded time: 3:50
